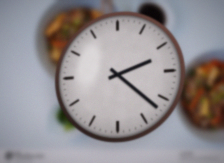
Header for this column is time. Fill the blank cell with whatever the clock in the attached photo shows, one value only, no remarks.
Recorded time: 2:22
